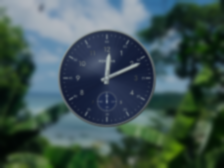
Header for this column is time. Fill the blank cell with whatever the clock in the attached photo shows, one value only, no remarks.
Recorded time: 12:11
